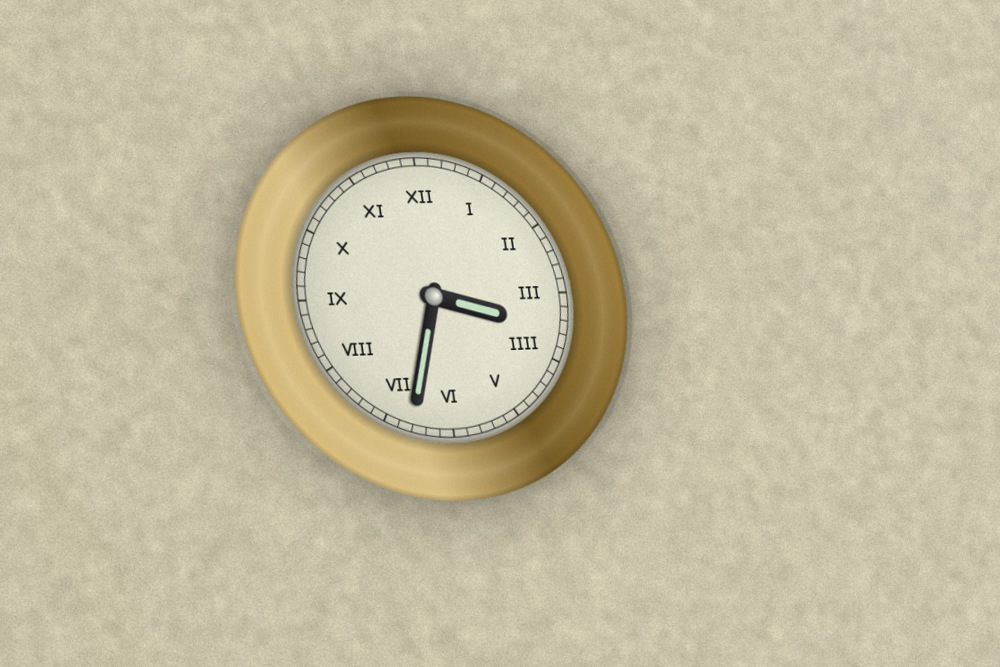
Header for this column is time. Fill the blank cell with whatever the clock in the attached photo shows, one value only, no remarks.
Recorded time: 3:33
